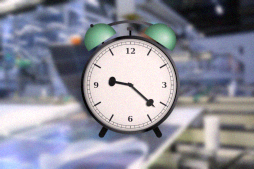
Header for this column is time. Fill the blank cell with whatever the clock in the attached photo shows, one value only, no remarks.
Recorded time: 9:22
